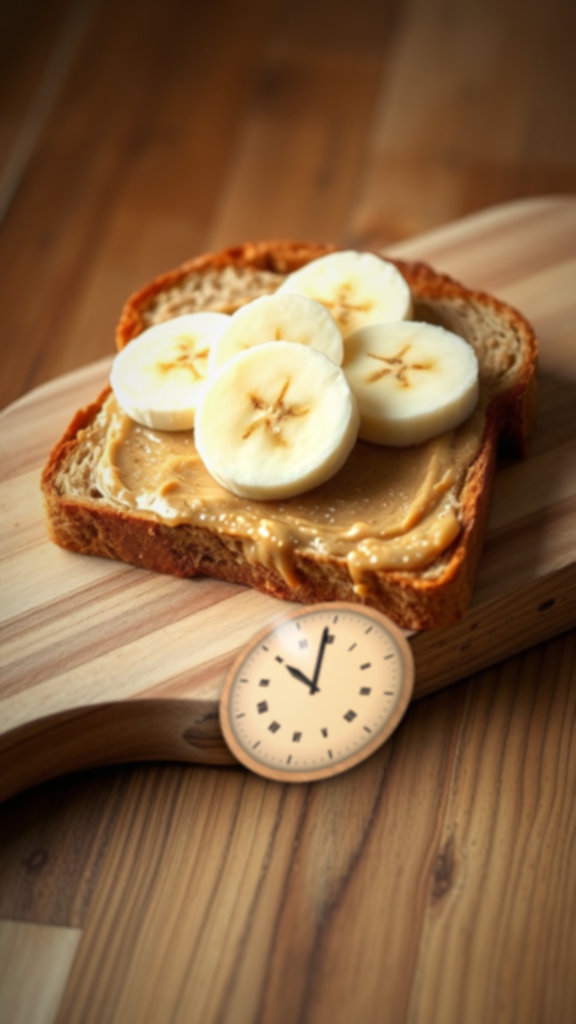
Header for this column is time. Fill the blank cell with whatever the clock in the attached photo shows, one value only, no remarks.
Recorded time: 9:59
